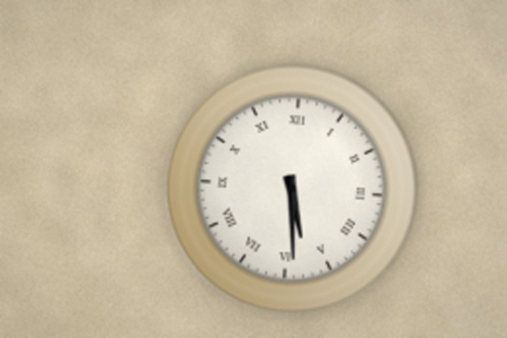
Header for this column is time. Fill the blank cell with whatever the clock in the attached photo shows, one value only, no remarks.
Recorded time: 5:29
